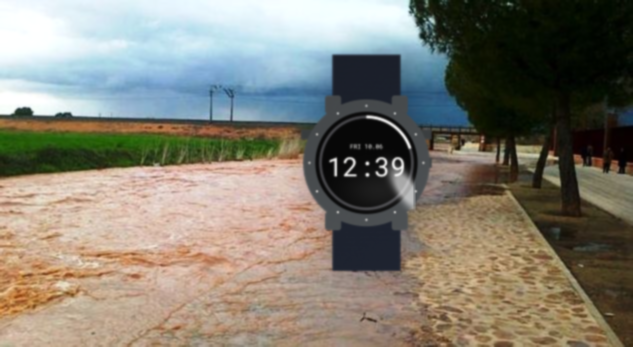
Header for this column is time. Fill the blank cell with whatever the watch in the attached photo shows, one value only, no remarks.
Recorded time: 12:39
